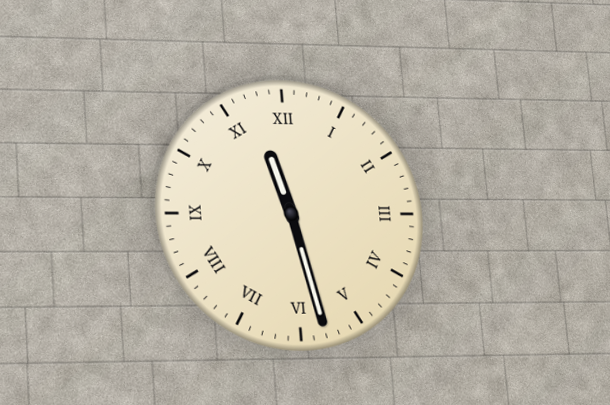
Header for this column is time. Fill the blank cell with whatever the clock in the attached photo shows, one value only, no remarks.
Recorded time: 11:28
